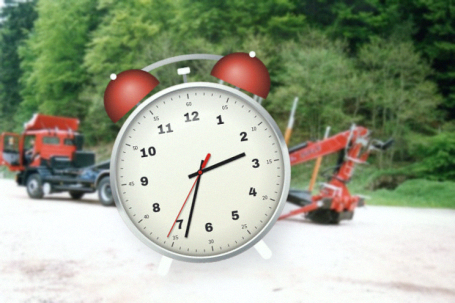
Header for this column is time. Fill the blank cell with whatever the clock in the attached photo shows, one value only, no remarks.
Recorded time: 2:33:36
